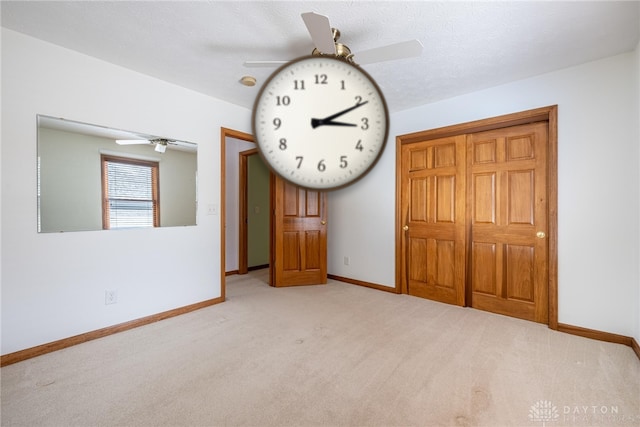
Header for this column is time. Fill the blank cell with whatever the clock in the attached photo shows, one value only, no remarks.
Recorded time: 3:11
